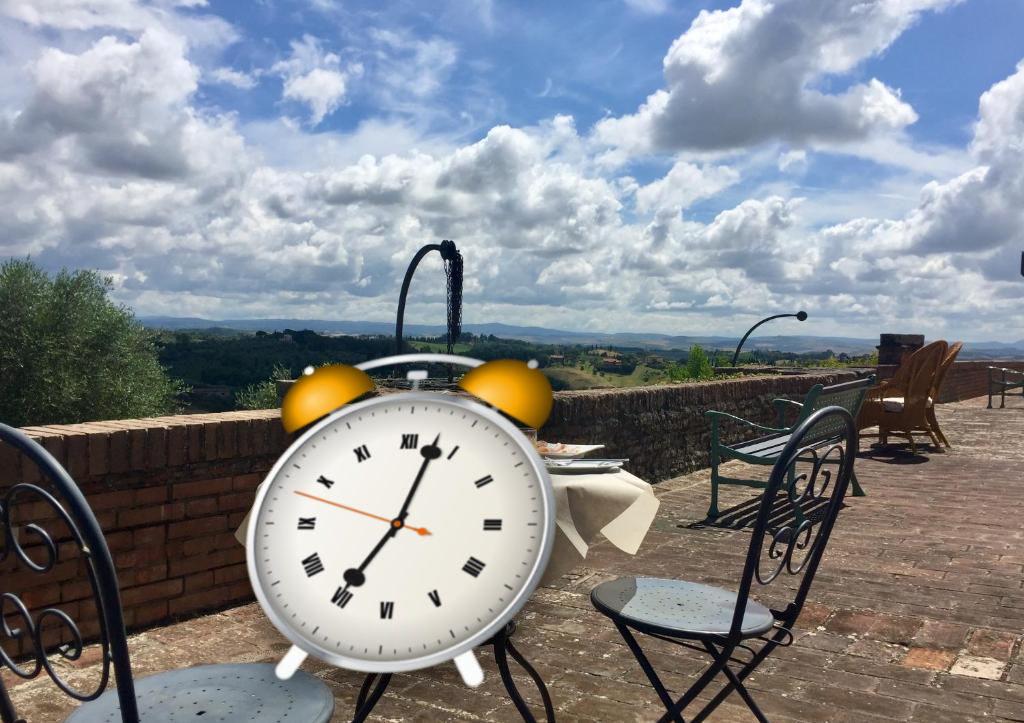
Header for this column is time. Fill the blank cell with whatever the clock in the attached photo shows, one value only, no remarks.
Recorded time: 7:02:48
